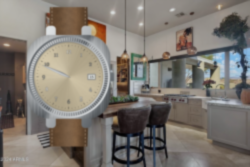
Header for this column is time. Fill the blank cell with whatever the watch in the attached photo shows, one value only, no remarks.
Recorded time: 9:49
